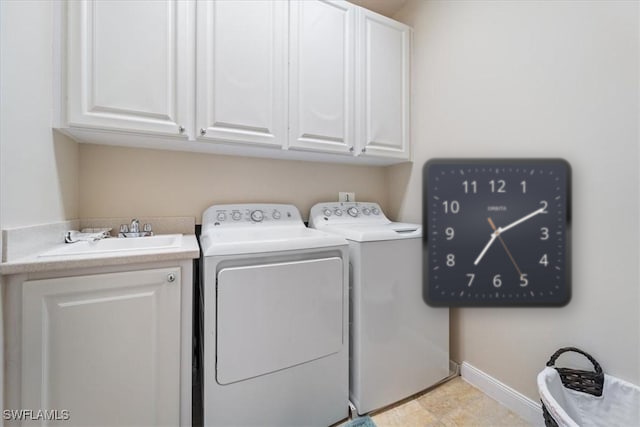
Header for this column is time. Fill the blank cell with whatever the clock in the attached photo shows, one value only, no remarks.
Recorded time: 7:10:25
